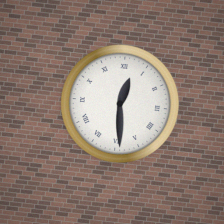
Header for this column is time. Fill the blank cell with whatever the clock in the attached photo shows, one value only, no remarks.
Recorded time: 12:29
